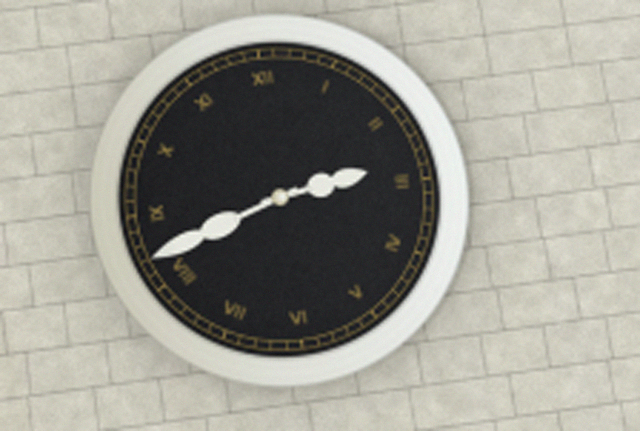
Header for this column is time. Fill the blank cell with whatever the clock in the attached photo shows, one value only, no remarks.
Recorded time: 2:42
